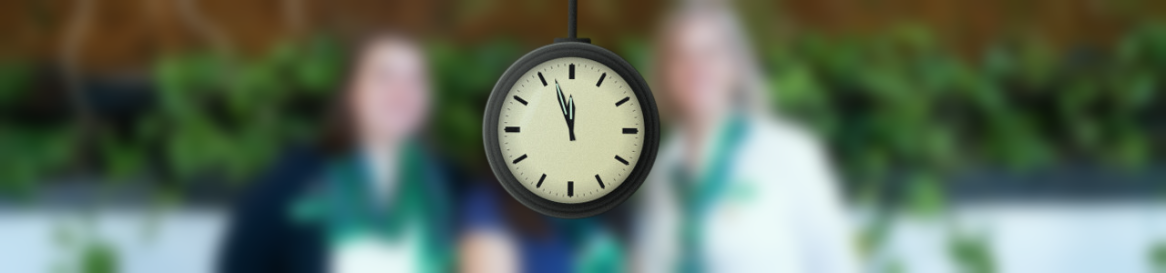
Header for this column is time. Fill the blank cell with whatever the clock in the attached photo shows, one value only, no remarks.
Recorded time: 11:57
